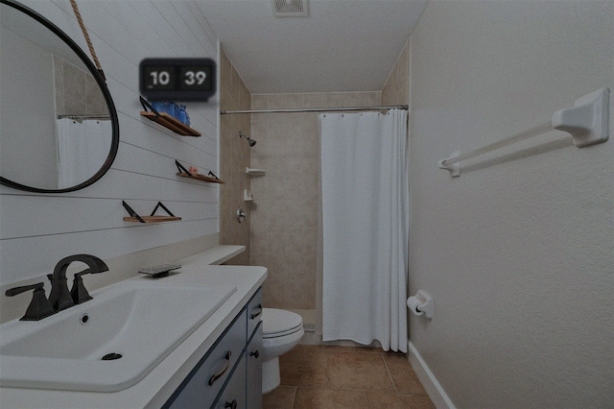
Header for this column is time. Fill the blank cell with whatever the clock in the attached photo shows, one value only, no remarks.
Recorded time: 10:39
